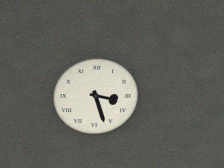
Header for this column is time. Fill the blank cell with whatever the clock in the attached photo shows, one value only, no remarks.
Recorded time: 3:27
